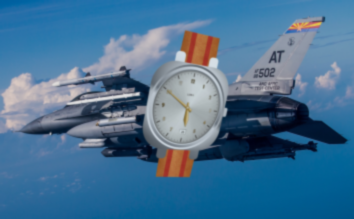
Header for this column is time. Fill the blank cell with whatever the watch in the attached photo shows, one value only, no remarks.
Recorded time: 5:50
